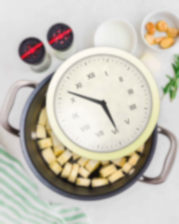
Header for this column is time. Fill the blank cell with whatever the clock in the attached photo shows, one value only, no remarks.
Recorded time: 5:52
